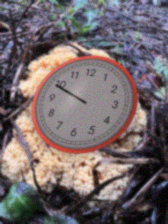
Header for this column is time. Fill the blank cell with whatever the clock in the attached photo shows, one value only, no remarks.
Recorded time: 9:49
